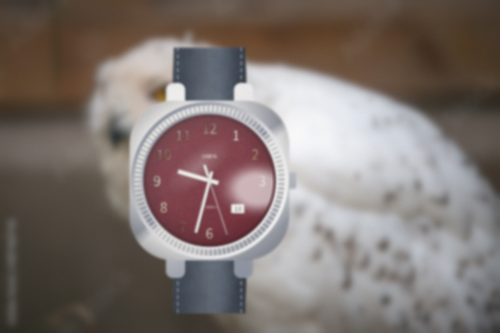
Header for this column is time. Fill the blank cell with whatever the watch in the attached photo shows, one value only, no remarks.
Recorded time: 9:32:27
